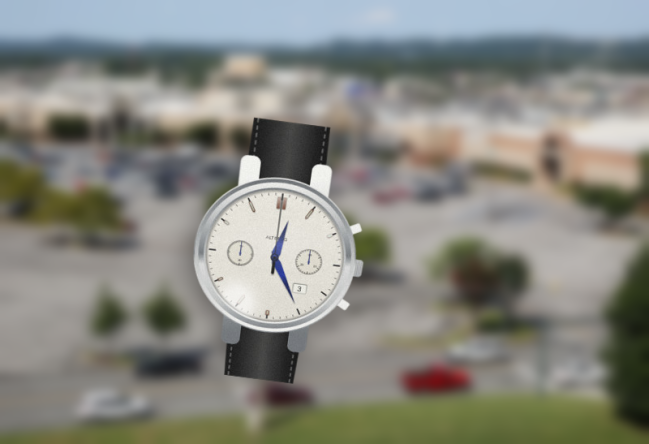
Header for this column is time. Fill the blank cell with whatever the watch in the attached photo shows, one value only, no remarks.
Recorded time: 12:25
